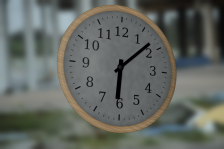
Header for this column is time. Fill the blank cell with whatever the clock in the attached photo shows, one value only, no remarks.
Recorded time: 6:08
